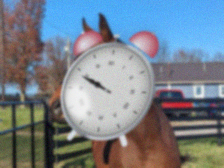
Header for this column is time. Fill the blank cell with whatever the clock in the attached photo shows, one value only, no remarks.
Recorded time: 9:49
